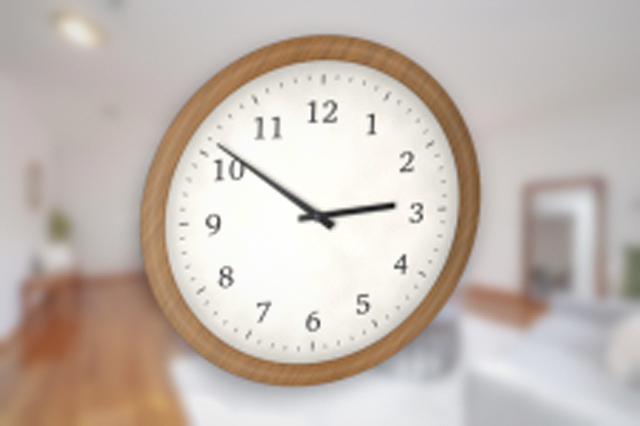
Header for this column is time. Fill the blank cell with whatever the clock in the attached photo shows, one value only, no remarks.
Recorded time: 2:51
